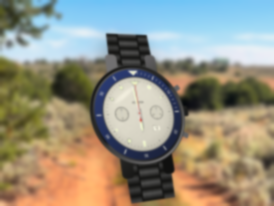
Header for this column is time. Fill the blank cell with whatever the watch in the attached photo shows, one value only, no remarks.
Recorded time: 5:59
